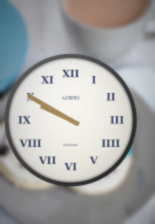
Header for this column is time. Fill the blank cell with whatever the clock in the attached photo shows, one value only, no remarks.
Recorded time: 9:50
